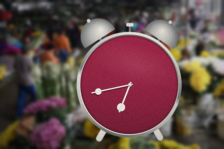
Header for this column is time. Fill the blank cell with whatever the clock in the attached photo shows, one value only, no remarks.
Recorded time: 6:43
